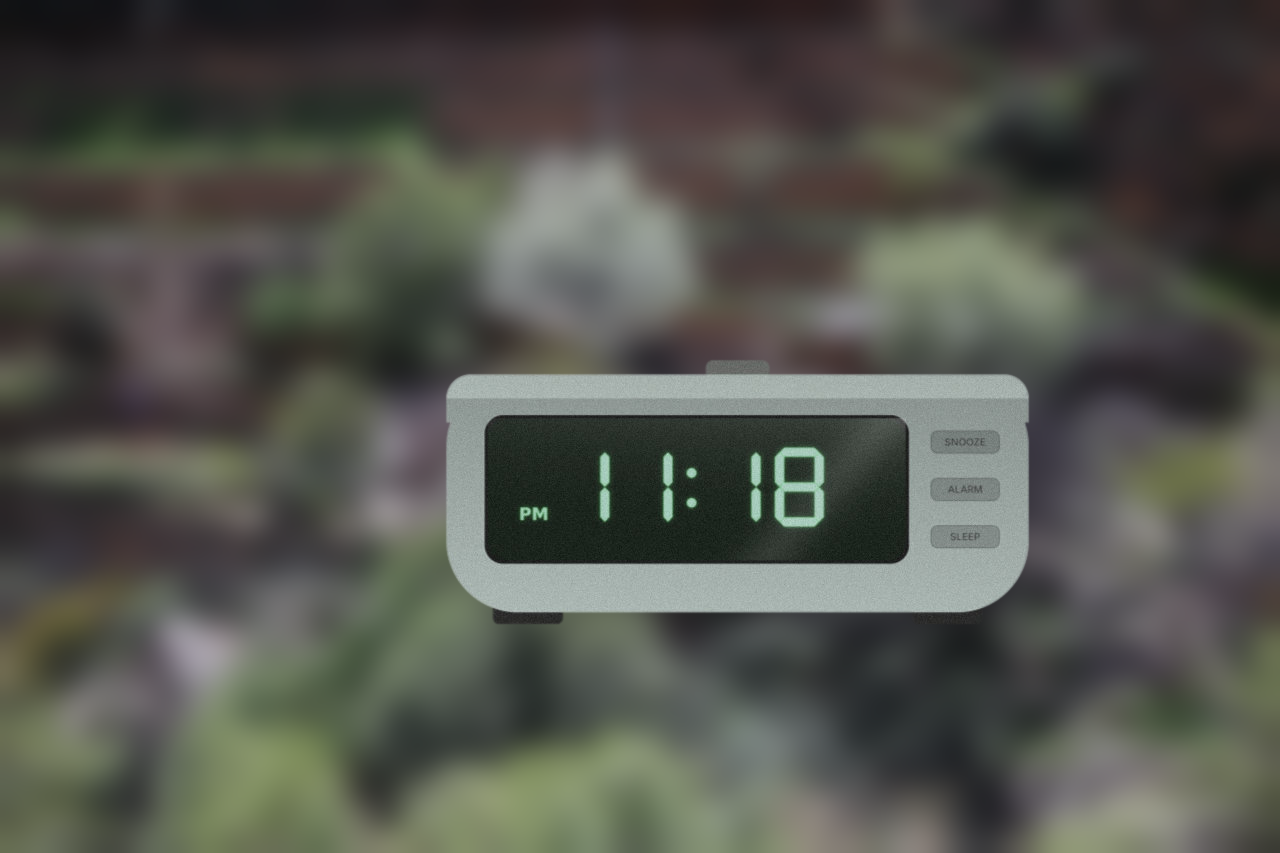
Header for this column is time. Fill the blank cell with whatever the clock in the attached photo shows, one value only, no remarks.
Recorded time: 11:18
